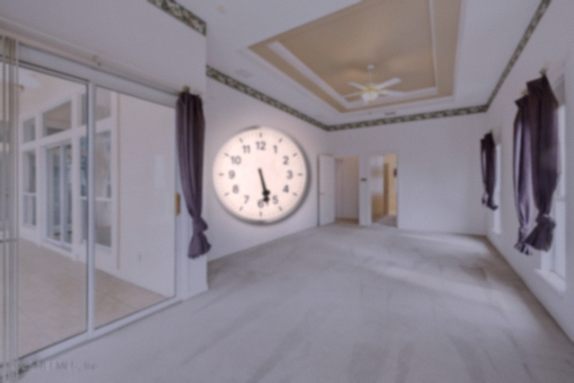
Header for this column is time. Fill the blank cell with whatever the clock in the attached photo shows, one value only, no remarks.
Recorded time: 5:28
